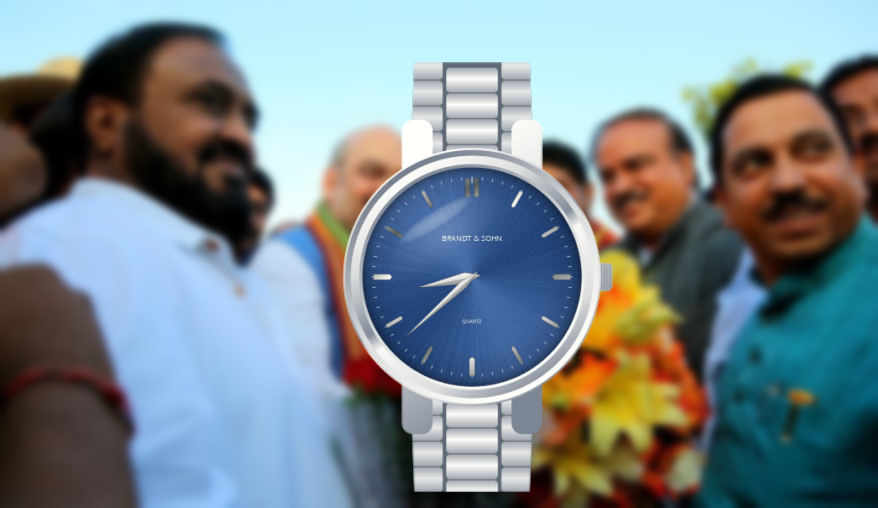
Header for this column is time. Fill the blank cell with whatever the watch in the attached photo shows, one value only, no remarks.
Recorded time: 8:38
